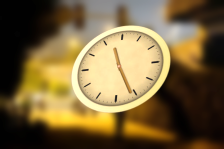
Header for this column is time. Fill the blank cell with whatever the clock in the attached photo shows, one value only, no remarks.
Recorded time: 11:26
